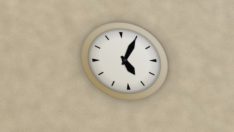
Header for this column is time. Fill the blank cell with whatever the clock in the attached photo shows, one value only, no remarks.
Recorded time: 5:05
